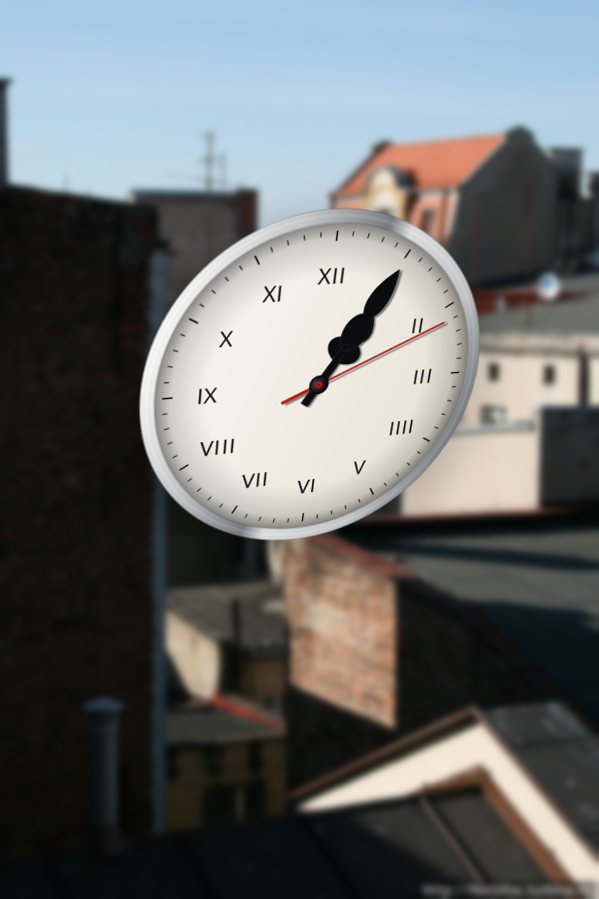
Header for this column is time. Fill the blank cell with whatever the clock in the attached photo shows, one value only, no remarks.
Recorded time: 1:05:11
